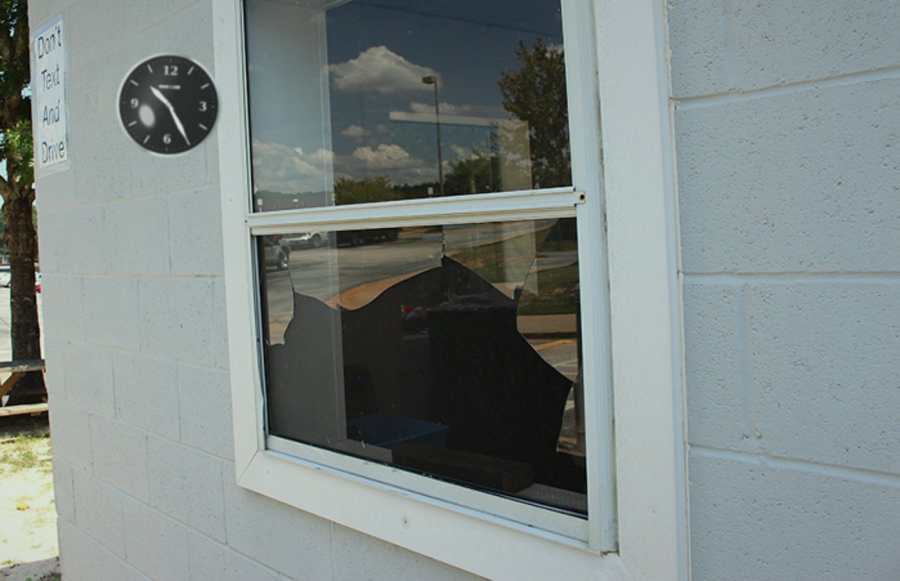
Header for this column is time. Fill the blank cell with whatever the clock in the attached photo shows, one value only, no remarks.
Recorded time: 10:25
